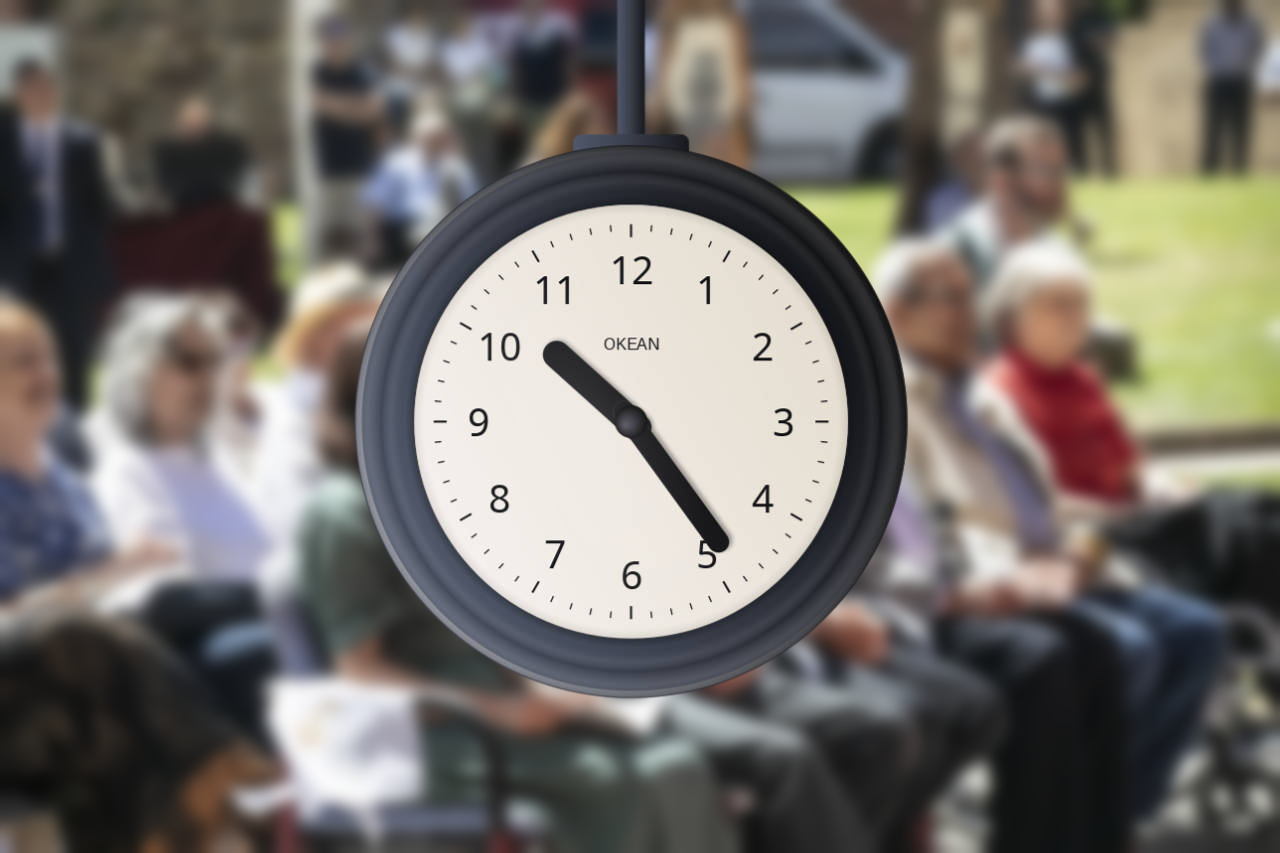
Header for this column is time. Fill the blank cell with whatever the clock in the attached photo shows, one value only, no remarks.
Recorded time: 10:24
